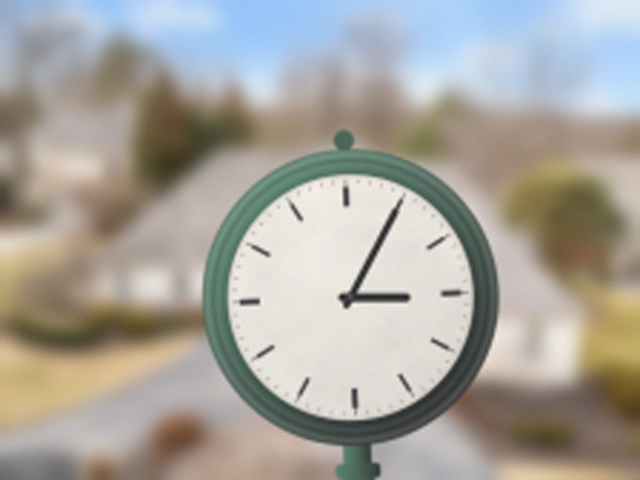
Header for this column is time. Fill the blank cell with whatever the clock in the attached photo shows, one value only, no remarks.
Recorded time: 3:05
